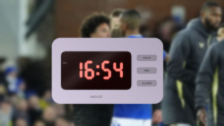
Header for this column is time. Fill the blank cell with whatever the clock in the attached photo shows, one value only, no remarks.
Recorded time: 16:54
